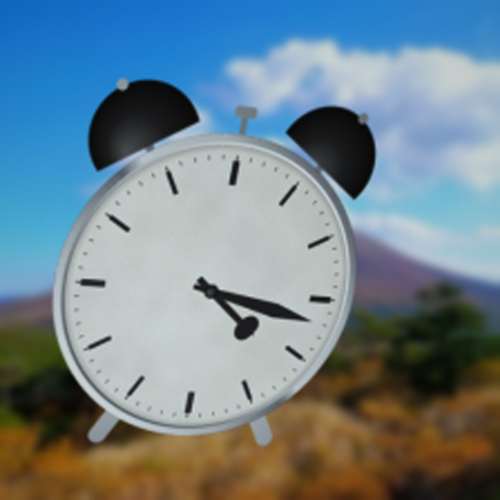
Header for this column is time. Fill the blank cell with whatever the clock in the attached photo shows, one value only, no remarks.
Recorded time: 4:17
